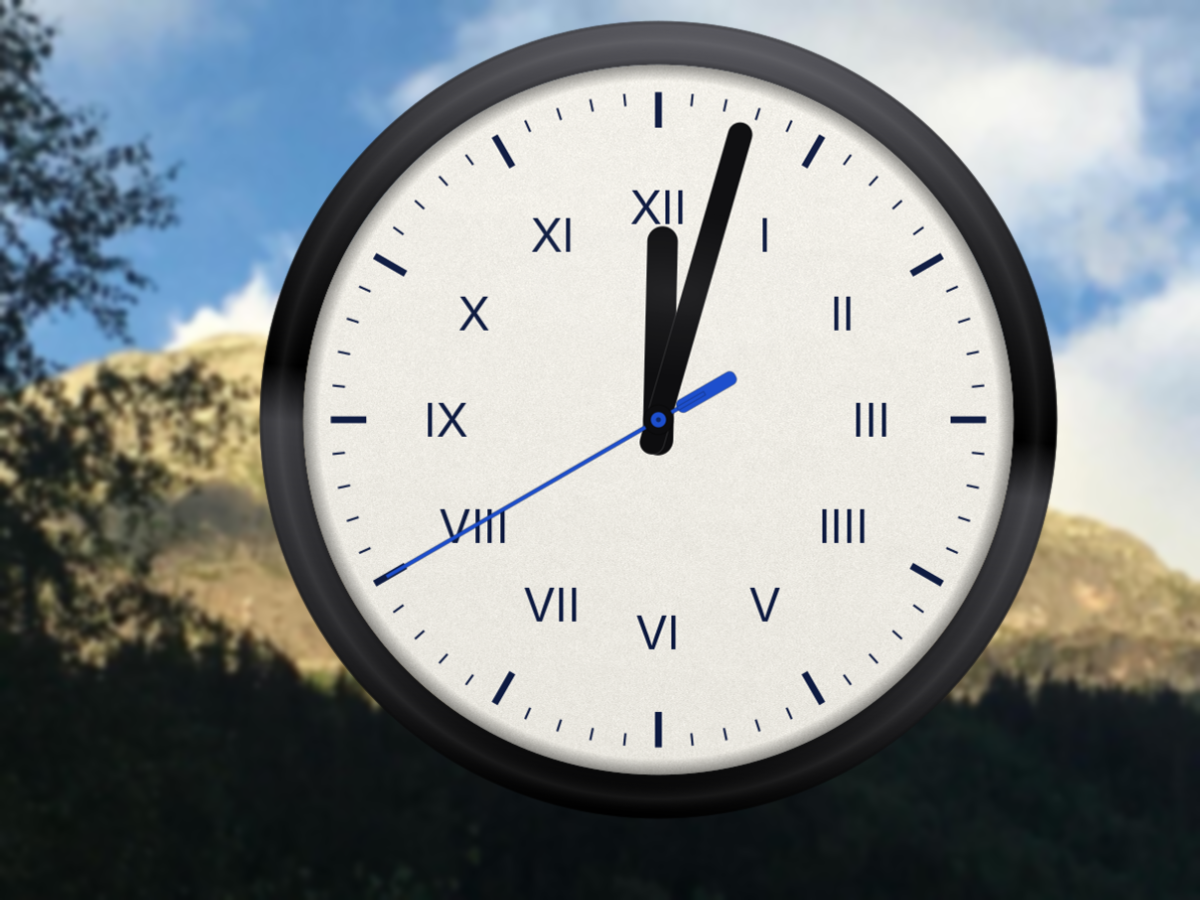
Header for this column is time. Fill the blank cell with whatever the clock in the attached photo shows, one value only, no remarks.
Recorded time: 12:02:40
